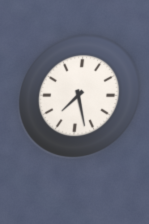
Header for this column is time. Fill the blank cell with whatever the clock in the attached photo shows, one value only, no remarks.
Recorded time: 7:27
